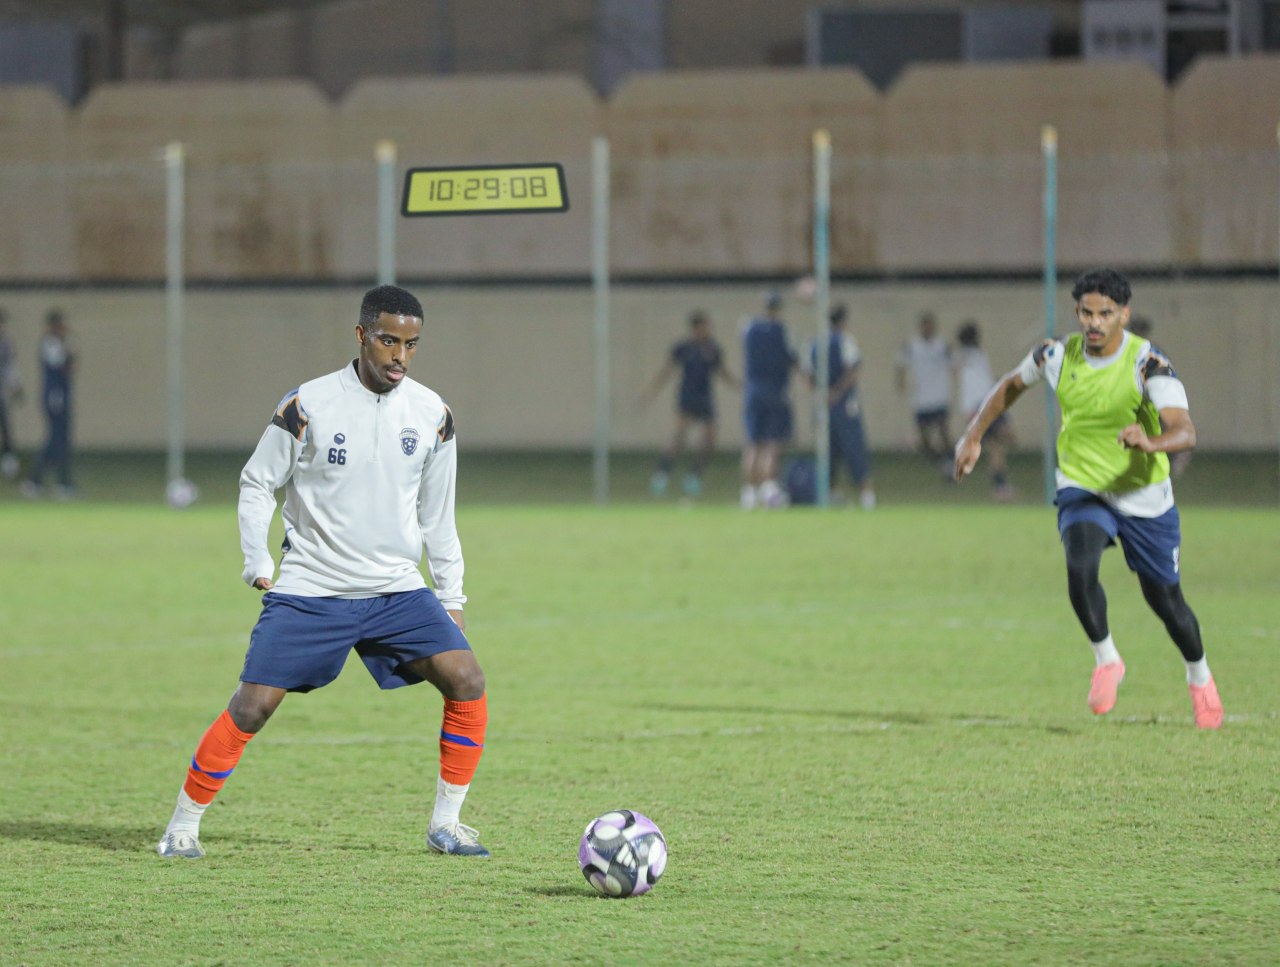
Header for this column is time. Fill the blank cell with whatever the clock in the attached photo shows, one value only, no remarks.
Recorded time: 10:29:08
